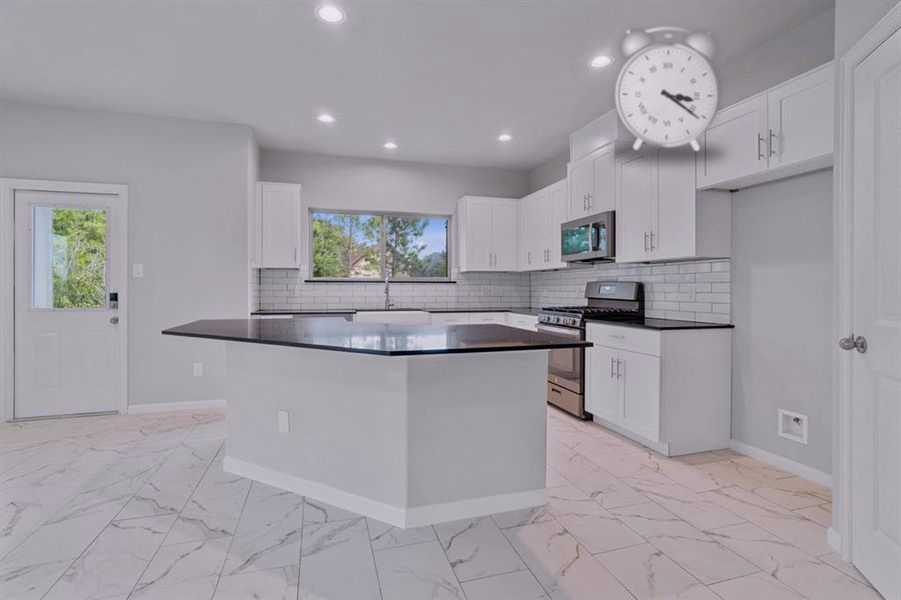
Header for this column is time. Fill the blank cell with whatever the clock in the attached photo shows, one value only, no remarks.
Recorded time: 3:21
